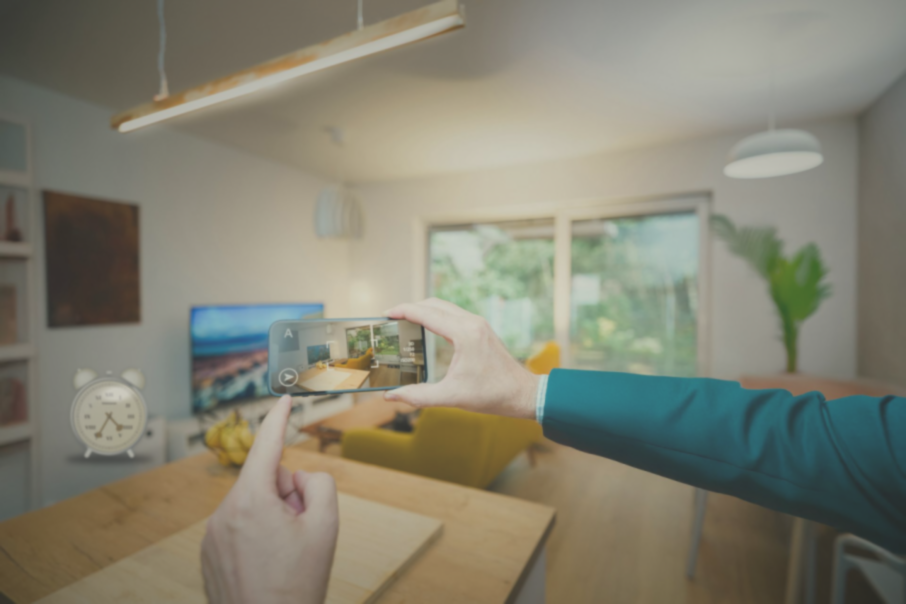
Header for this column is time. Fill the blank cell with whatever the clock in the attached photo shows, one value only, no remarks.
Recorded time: 4:35
